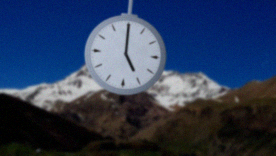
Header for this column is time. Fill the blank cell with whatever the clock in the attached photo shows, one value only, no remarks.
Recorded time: 5:00
